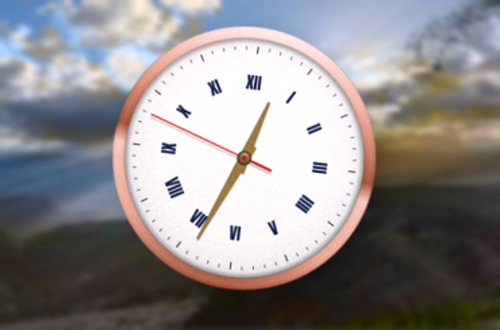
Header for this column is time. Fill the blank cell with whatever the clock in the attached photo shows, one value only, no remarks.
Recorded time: 12:33:48
